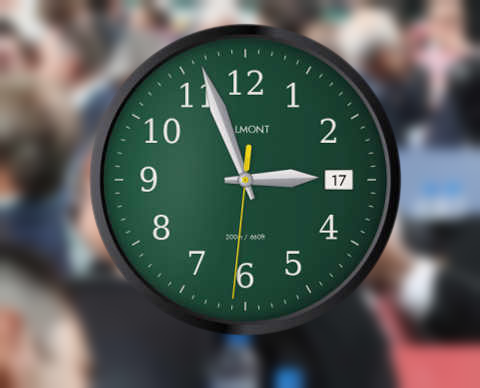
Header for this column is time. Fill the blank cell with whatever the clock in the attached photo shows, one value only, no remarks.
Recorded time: 2:56:31
